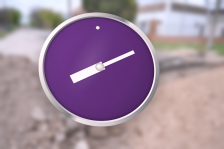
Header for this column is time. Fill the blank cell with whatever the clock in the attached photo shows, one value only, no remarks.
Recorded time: 8:11
